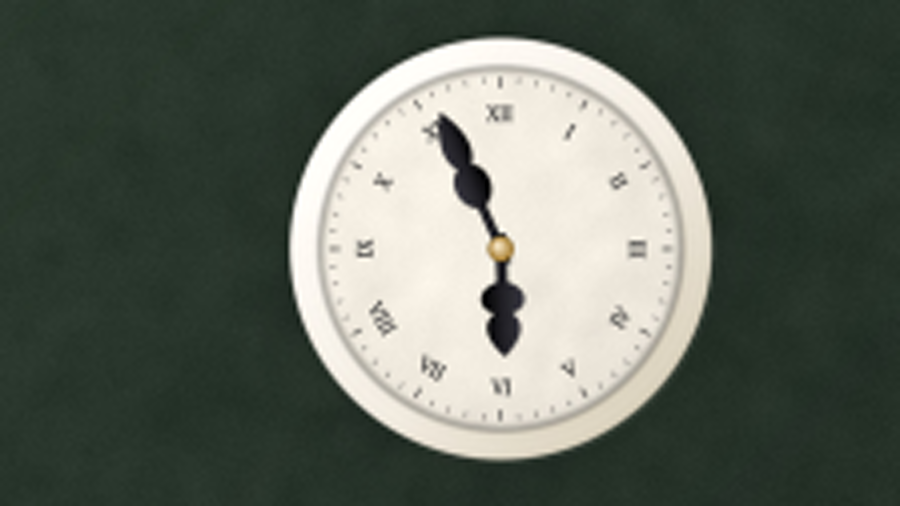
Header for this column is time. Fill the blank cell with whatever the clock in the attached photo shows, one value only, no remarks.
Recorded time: 5:56
